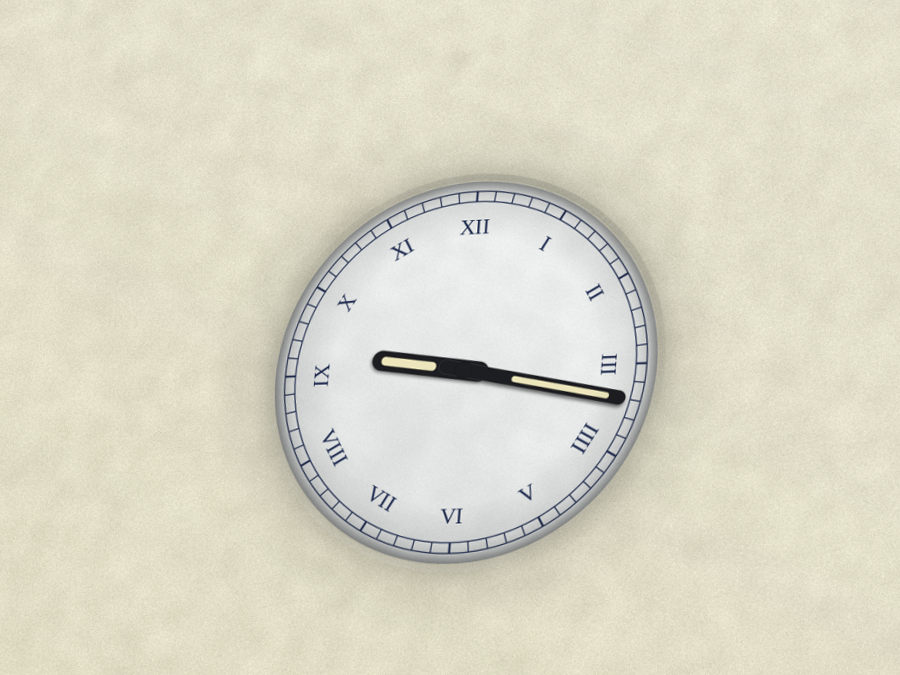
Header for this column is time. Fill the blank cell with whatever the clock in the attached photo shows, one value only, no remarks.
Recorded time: 9:17
